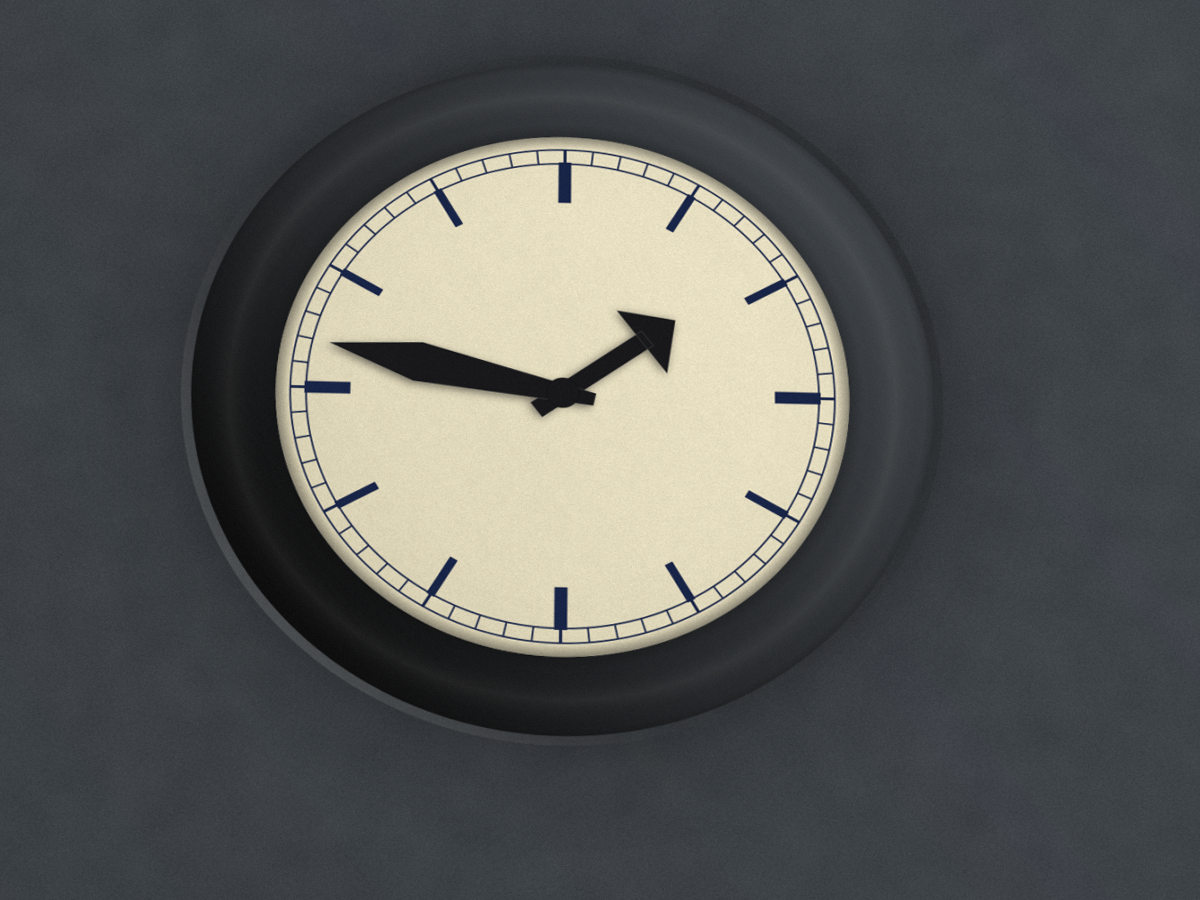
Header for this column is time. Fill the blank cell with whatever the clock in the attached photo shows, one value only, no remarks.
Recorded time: 1:47
